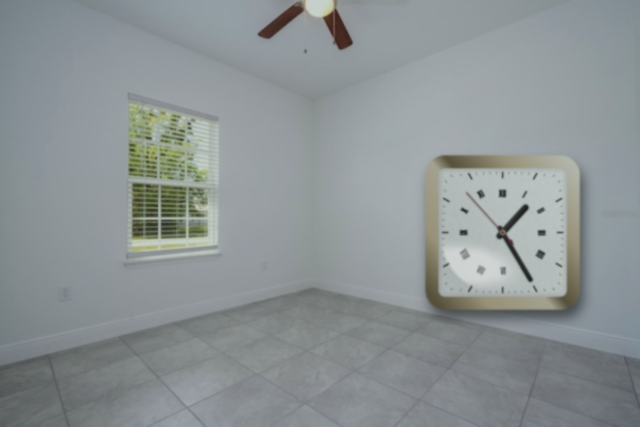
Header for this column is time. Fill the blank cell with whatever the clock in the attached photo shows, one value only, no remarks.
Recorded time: 1:24:53
